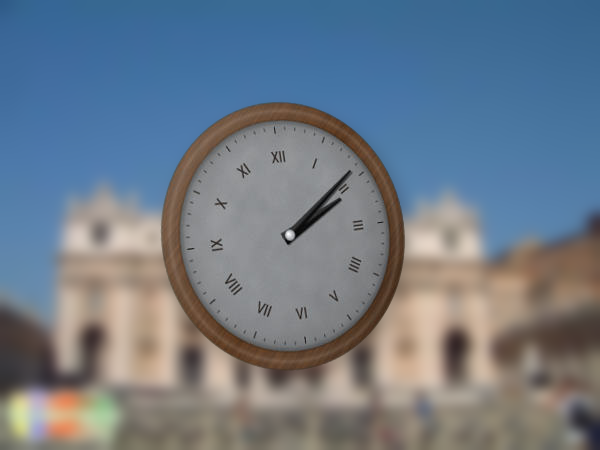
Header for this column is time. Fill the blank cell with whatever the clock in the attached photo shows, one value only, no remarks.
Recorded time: 2:09
